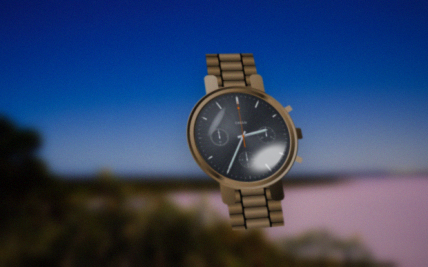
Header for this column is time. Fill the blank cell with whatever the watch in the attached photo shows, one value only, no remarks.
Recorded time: 2:35
